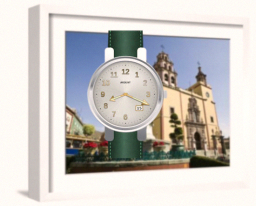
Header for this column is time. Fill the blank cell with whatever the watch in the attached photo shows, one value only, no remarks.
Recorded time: 8:19
